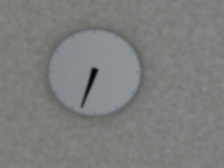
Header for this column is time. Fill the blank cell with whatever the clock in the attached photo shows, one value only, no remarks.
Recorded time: 6:33
